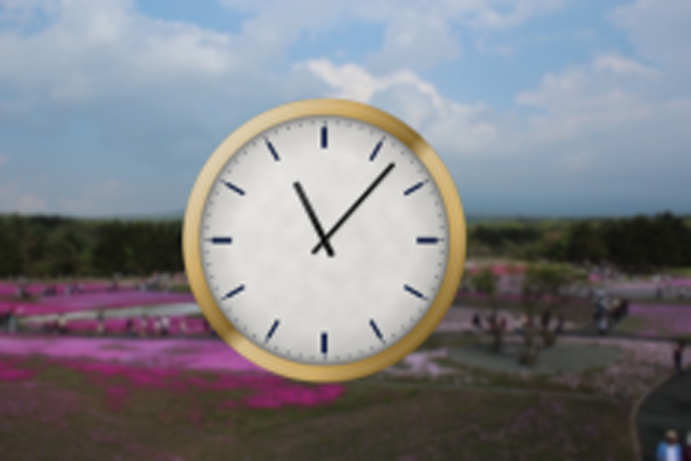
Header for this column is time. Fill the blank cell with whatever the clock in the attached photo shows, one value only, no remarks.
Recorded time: 11:07
